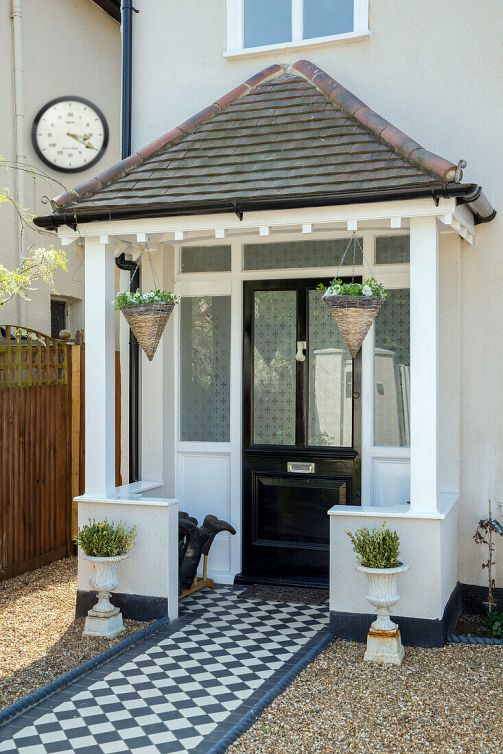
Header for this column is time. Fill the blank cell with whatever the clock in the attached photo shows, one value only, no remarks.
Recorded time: 3:20
